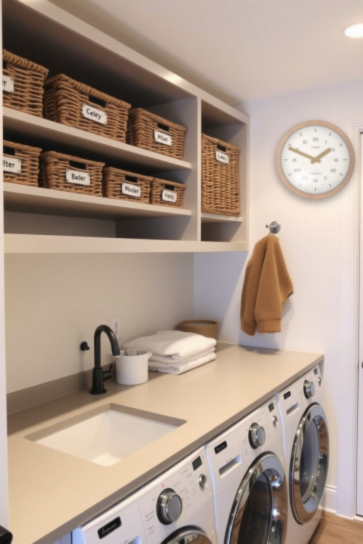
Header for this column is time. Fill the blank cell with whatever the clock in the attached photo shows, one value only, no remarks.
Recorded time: 1:49
